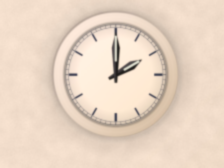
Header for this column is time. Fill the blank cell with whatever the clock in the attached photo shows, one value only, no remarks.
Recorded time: 2:00
